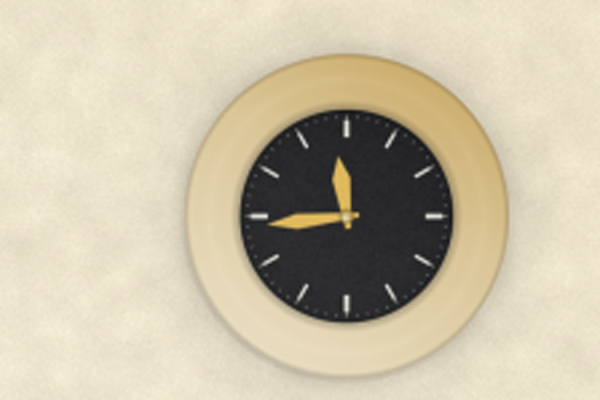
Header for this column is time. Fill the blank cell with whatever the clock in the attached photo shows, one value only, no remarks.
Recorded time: 11:44
